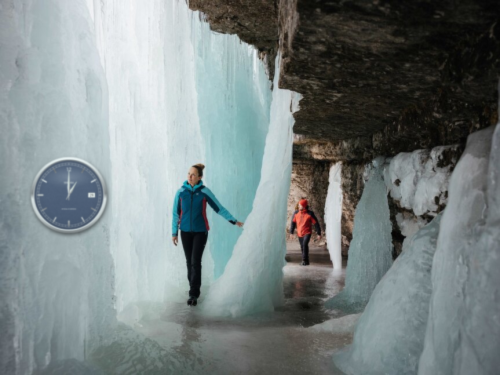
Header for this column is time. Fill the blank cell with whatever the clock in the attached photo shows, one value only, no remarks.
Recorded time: 1:00
